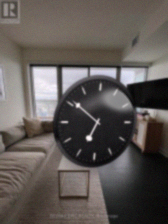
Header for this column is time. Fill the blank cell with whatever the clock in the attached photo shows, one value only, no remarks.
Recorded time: 6:51
